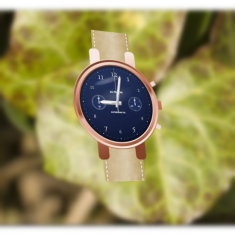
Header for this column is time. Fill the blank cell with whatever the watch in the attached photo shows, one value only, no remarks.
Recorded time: 9:02
